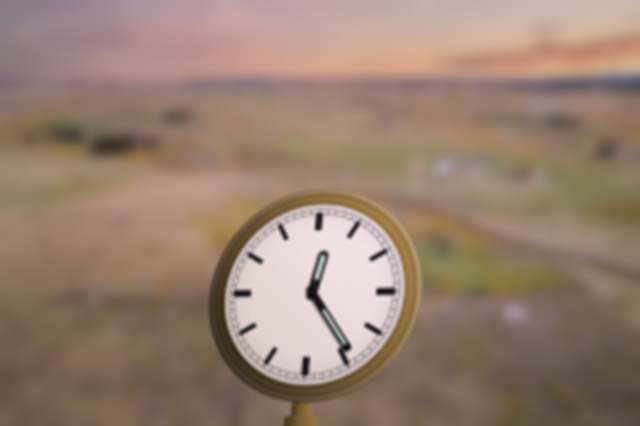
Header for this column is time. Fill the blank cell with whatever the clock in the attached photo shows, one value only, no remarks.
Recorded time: 12:24
